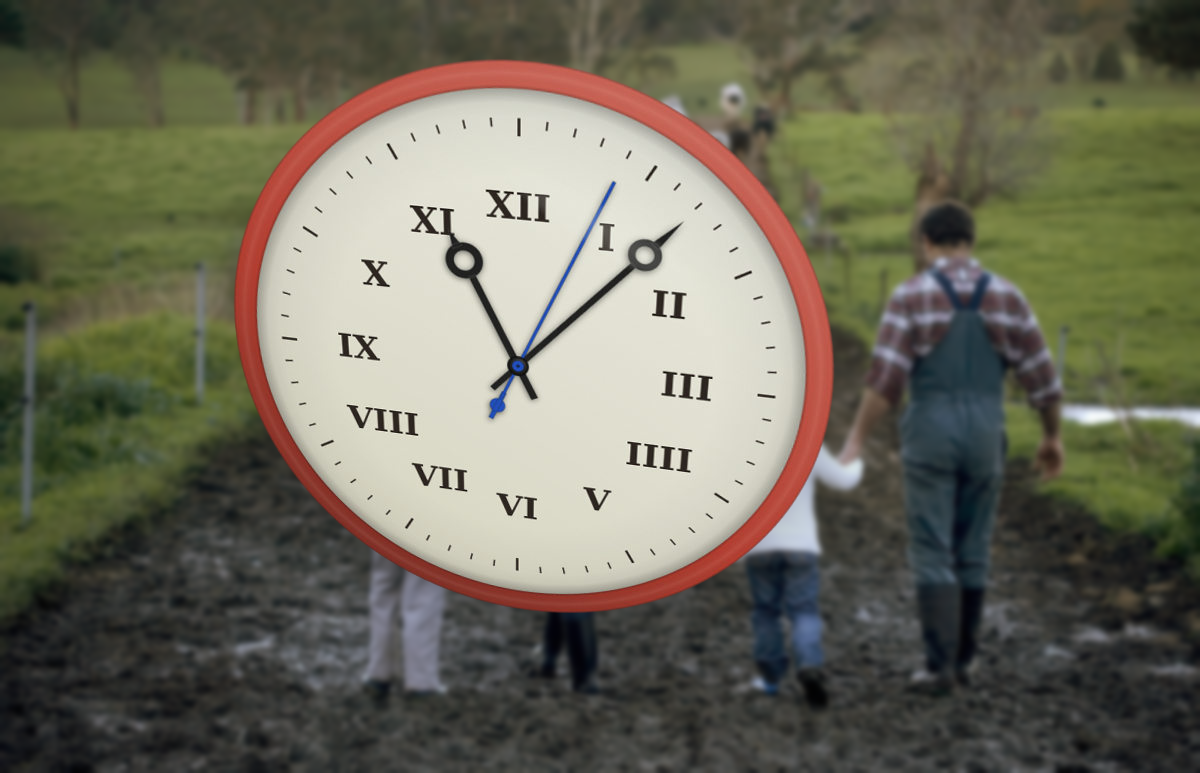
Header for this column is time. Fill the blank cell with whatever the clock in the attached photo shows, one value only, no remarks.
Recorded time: 11:07:04
